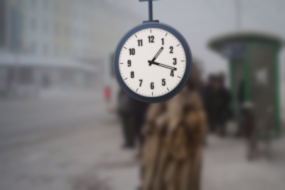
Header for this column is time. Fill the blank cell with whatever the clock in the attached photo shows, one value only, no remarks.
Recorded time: 1:18
